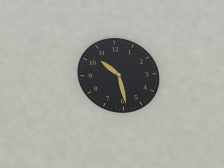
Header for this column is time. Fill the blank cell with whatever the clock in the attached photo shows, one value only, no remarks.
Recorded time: 10:29
